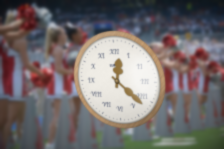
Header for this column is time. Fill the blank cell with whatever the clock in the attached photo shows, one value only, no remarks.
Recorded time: 12:22
